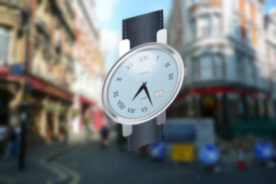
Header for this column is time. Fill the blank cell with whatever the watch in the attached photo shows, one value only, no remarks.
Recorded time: 7:27
